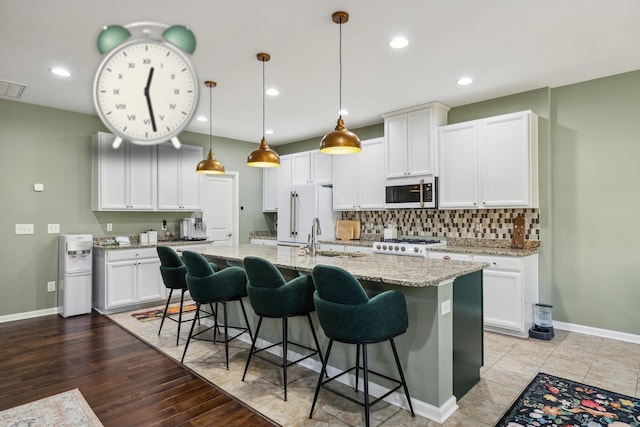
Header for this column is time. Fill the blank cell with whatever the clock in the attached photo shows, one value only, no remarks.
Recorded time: 12:28
